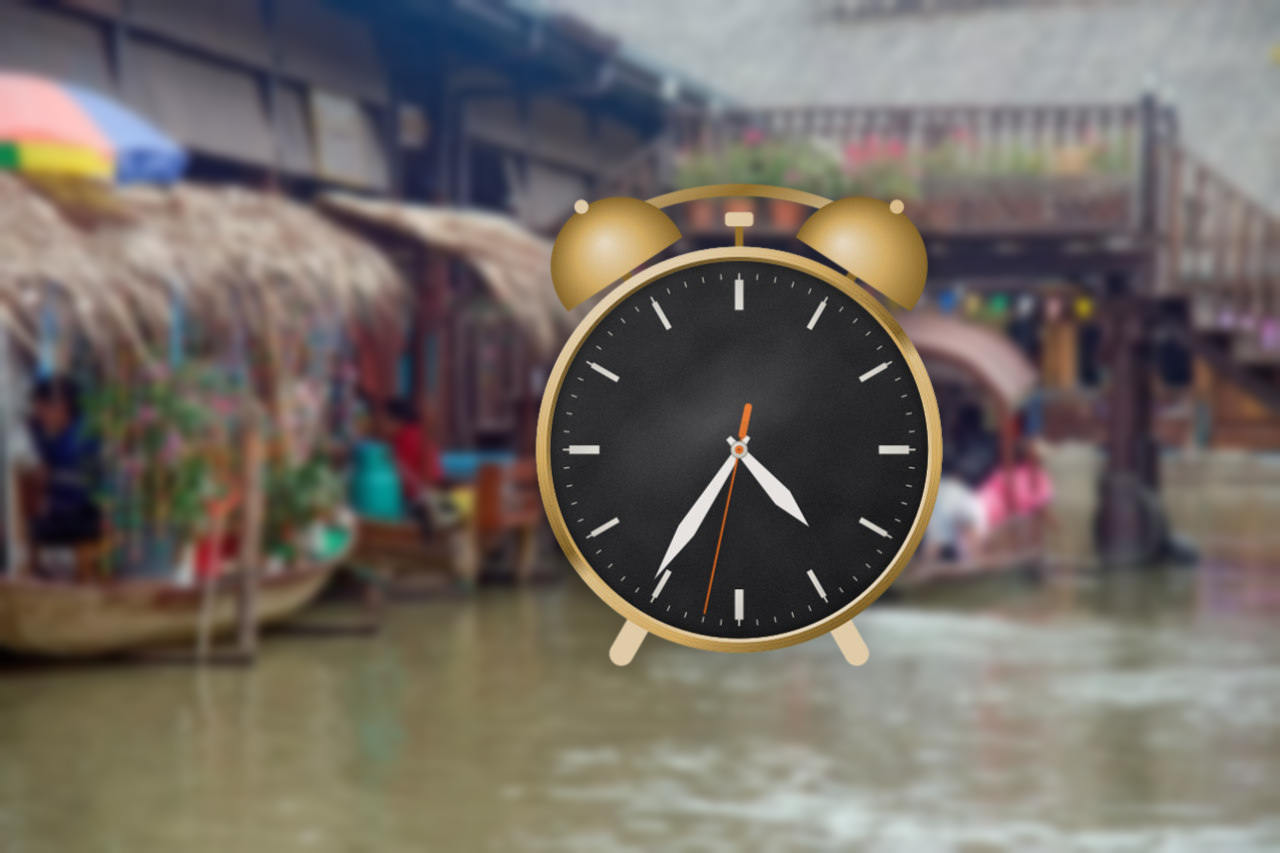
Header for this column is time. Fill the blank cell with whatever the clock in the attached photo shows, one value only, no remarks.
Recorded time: 4:35:32
